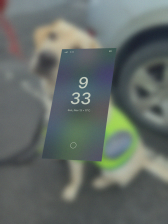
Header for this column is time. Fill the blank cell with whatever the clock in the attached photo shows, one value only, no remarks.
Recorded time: 9:33
